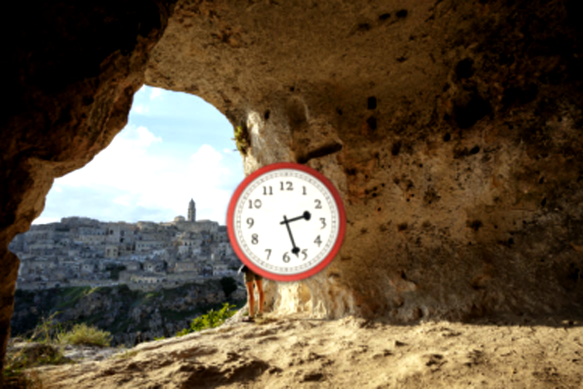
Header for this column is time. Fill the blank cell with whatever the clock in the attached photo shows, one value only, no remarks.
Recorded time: 2:27
